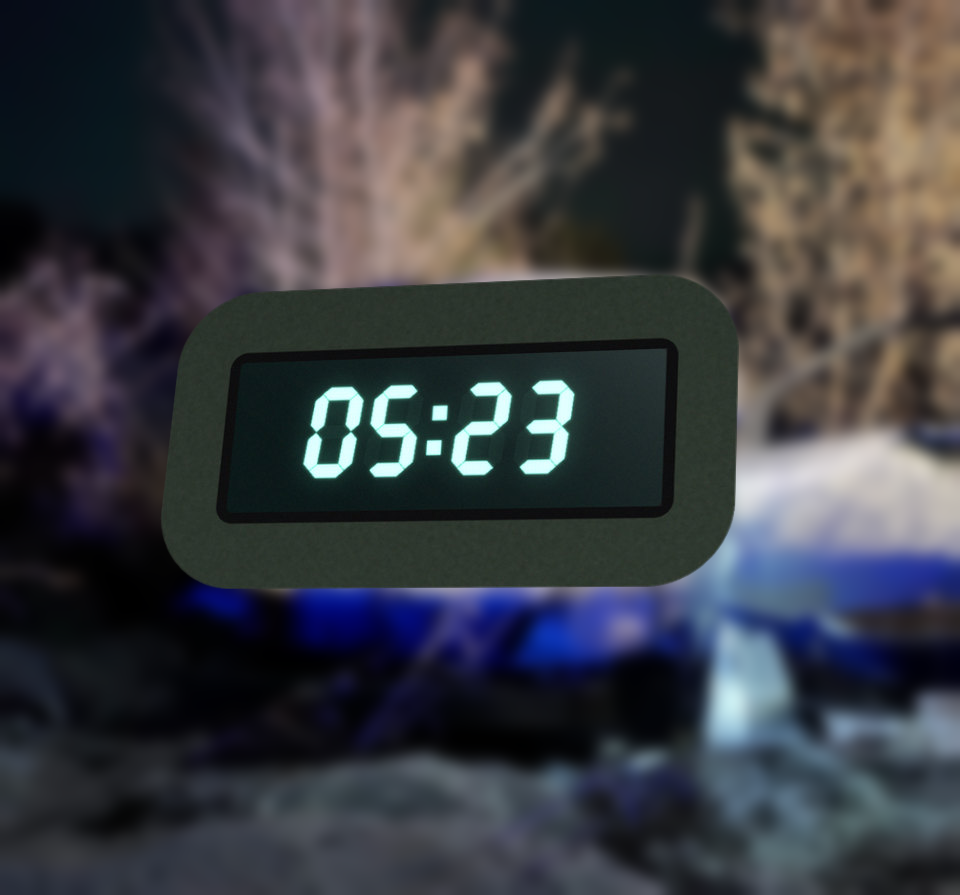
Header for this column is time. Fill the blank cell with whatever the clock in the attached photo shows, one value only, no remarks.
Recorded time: 5:23
